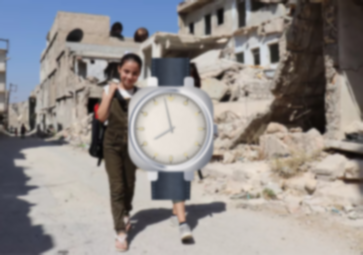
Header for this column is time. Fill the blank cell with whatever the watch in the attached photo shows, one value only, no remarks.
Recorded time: 7:58
